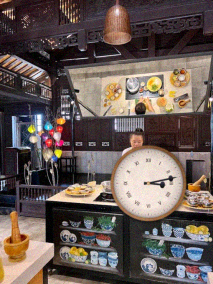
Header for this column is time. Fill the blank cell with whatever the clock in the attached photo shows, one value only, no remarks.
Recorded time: 3:13
